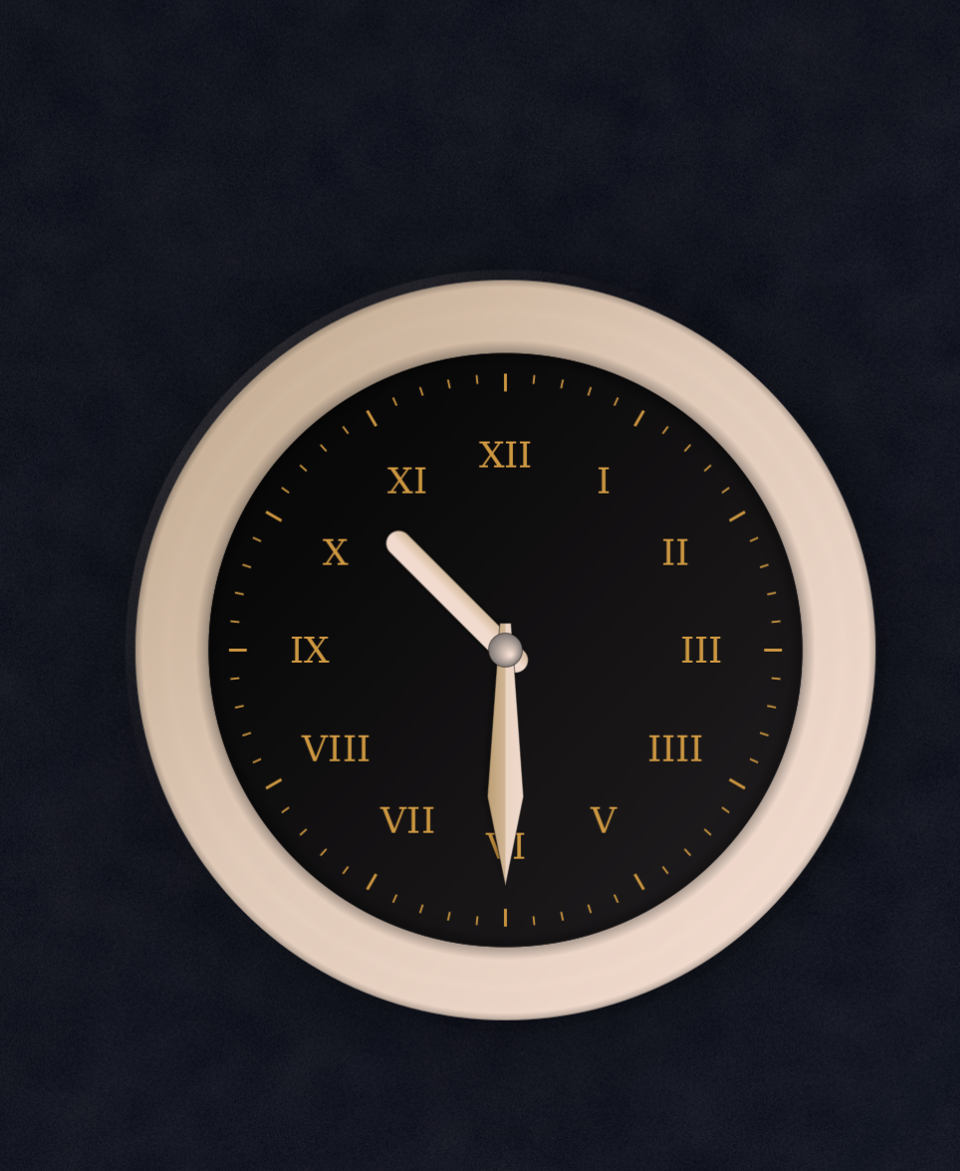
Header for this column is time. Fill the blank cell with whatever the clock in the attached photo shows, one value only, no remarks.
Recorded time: 10:30
